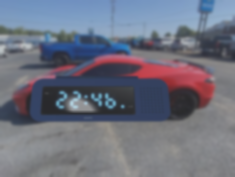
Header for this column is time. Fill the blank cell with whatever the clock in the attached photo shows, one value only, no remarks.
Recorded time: 22:46
